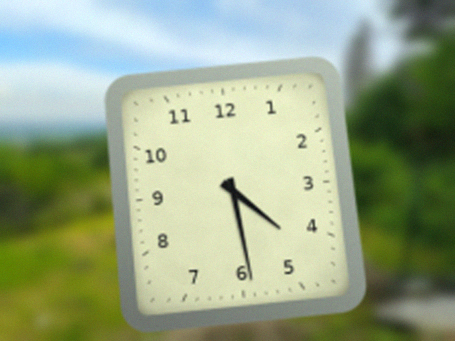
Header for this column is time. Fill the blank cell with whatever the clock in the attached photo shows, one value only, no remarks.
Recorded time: 4:29
